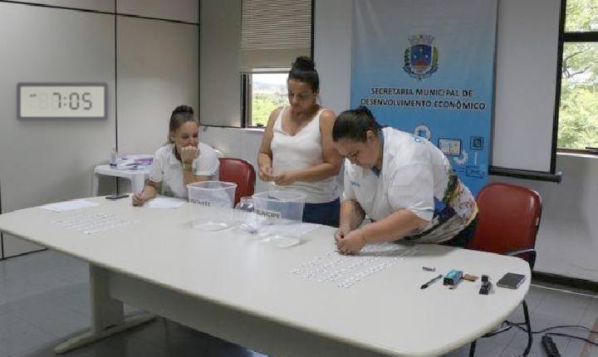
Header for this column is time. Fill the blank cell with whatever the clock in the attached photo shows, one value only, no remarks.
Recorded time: 7:05
